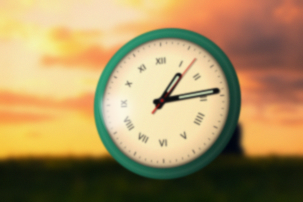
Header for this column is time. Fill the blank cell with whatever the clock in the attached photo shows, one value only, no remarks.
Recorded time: 1:14:07
